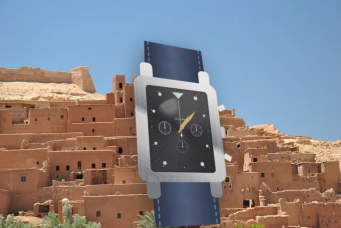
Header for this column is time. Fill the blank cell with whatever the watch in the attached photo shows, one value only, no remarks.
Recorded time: 1:07
